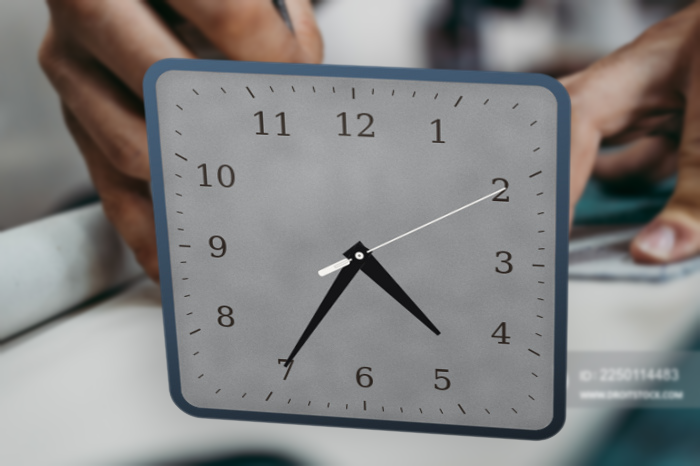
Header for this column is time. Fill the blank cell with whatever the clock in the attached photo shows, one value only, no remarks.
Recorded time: 4:35:10
